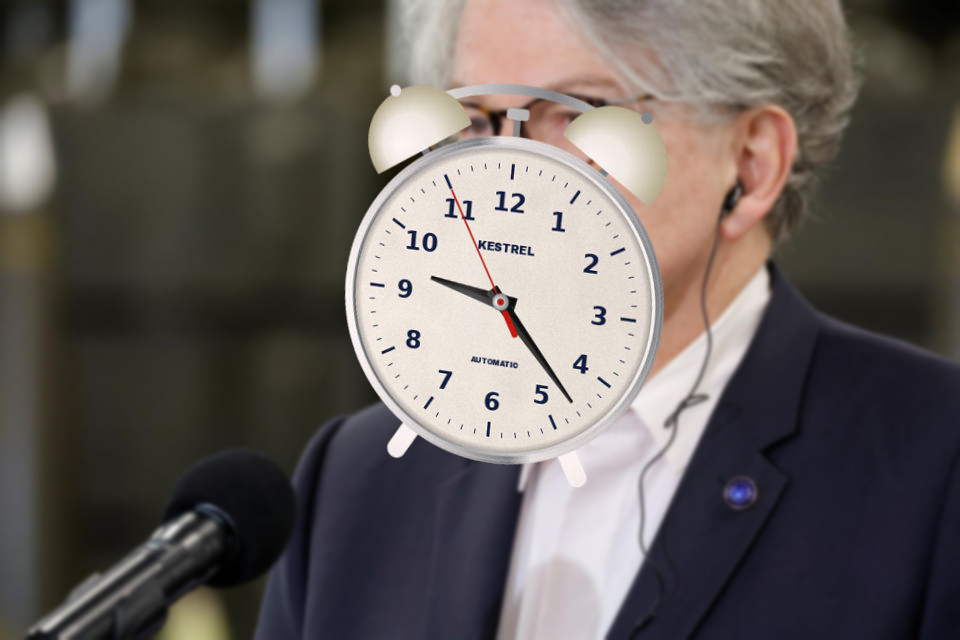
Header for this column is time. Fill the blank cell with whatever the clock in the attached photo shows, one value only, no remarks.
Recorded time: 9:22:55
